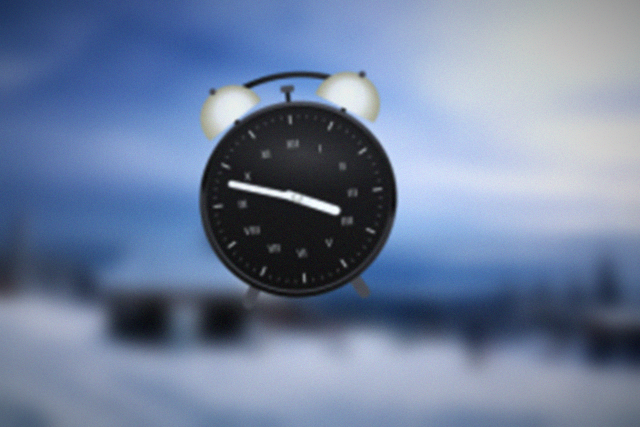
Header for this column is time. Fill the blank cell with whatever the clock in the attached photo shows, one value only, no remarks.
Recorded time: 3:48
